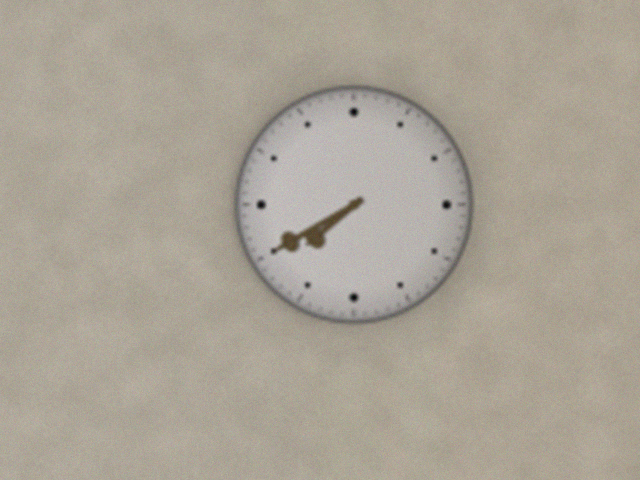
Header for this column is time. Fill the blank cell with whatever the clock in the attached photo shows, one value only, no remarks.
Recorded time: 7:40
